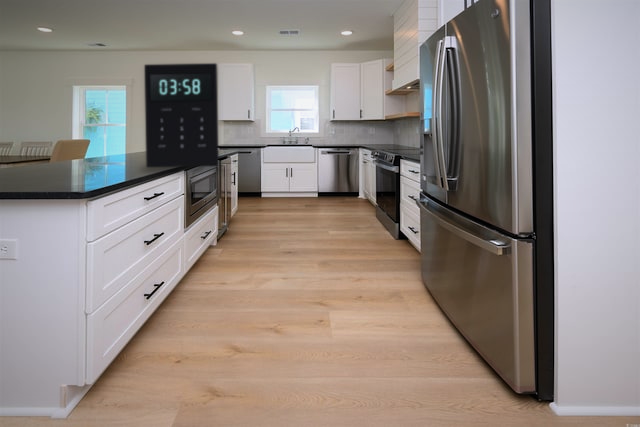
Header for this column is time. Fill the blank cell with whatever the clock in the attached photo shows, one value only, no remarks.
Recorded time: 3:58
